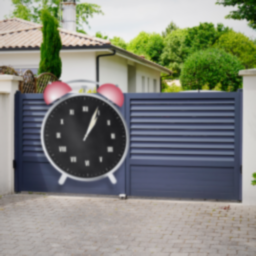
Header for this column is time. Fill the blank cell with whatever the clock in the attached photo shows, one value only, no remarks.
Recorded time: 1:04
